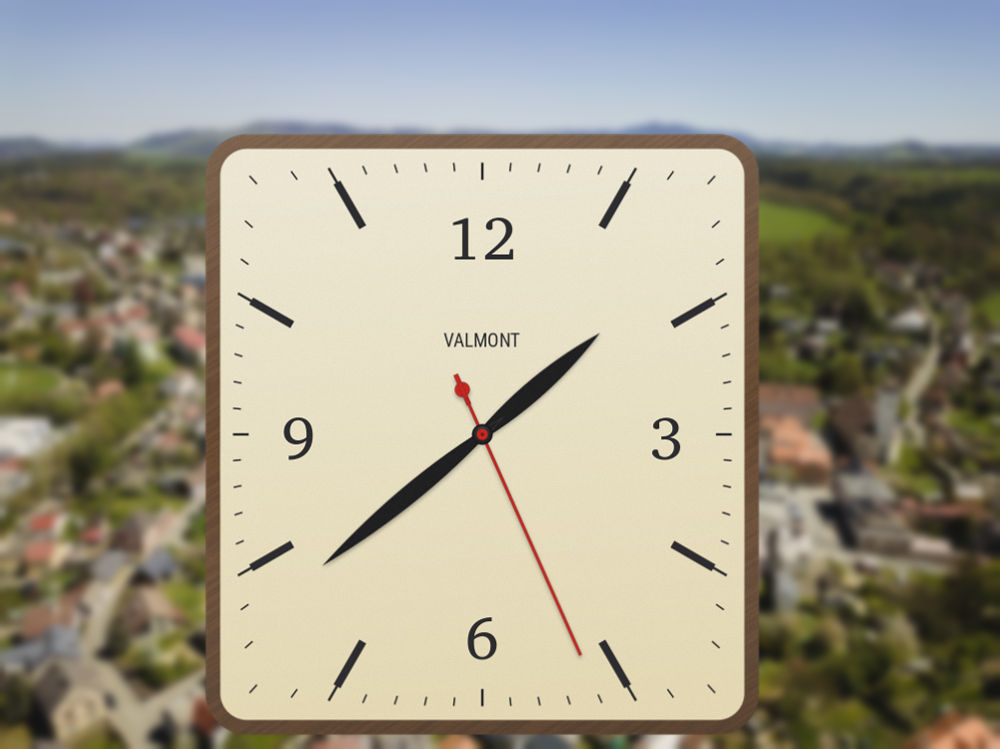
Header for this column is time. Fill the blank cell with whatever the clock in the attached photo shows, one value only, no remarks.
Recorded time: 1:38:26
